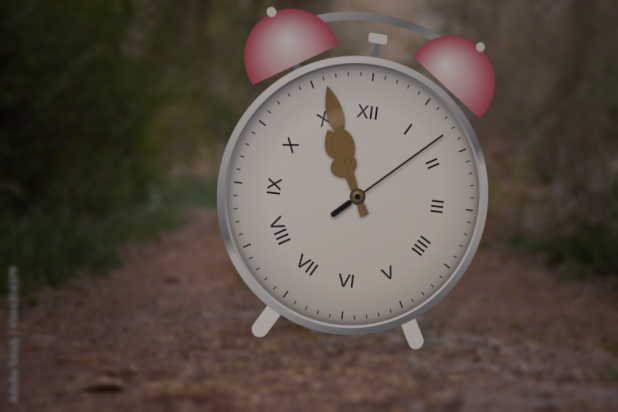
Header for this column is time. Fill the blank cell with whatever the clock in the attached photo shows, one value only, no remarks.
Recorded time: 10:56:08
